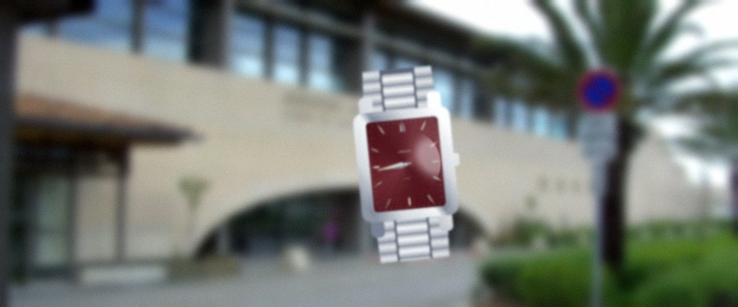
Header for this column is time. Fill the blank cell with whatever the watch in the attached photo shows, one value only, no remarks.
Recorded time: 8:44
